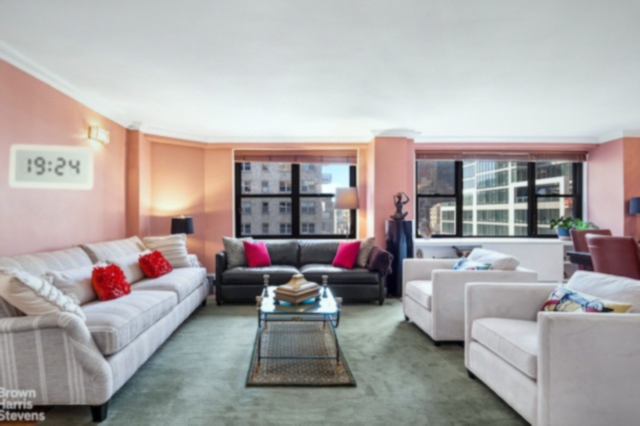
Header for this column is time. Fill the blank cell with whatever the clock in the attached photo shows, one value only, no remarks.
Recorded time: 19:24
